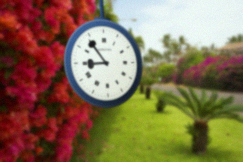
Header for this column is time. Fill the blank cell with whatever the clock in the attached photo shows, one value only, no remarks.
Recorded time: 8:54
